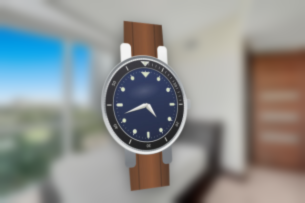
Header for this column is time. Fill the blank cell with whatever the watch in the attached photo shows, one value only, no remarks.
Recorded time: 4:42
